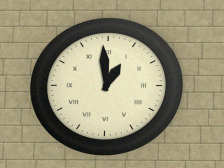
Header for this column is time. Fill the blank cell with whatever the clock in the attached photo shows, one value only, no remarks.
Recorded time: 12:59
